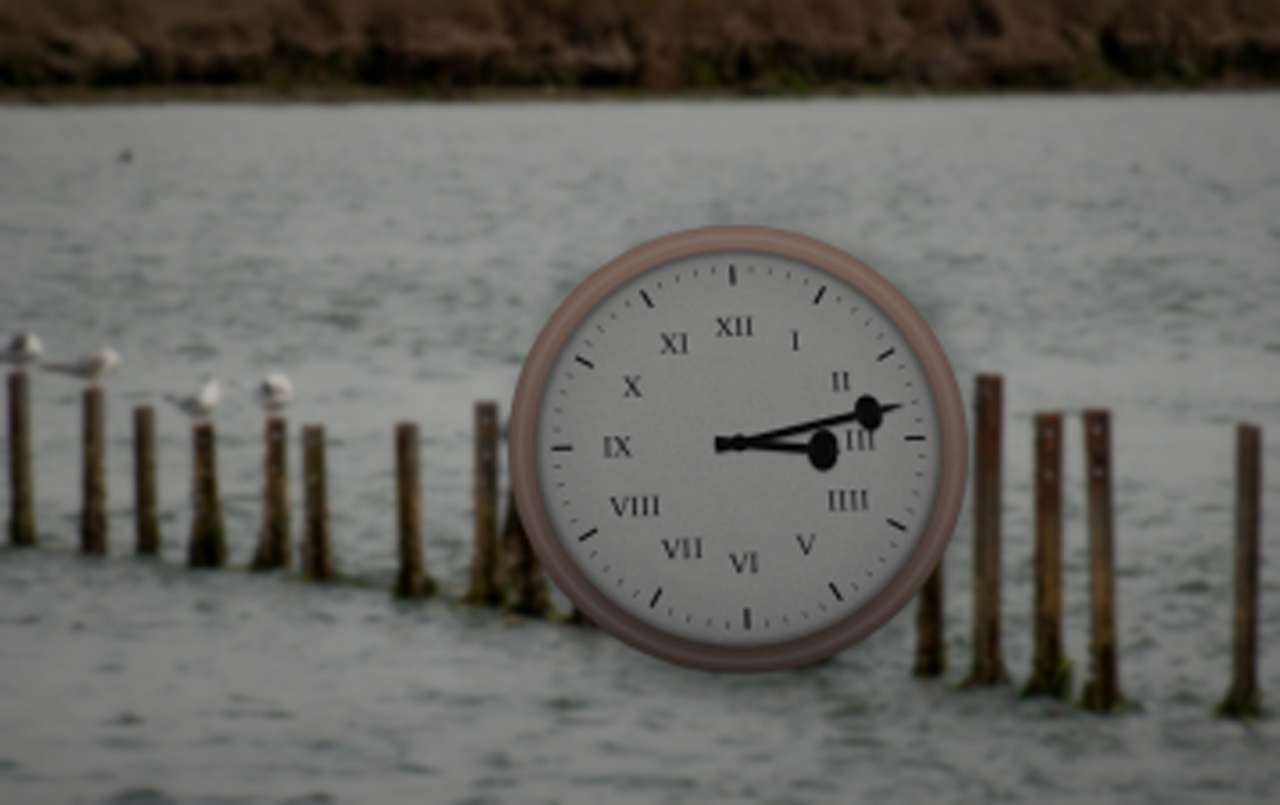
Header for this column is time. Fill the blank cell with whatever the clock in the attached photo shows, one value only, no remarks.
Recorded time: 3:13
